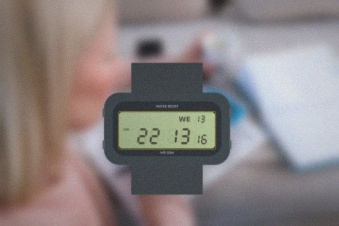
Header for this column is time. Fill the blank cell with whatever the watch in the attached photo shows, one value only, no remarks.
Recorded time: 22:13:16
